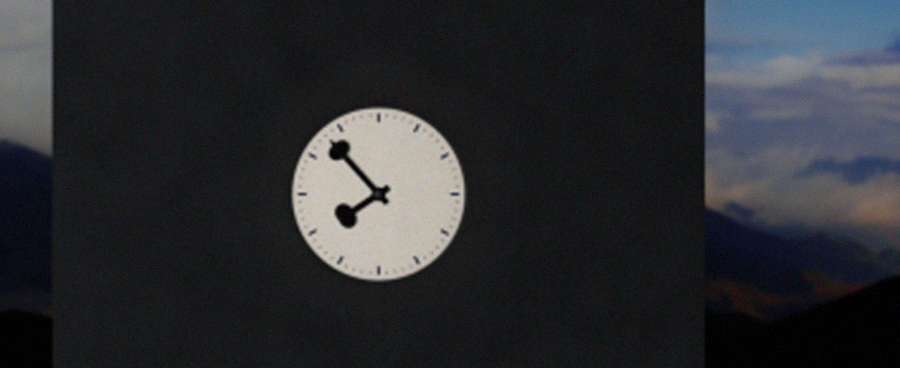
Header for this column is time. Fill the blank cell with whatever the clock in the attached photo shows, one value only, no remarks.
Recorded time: 7:53
